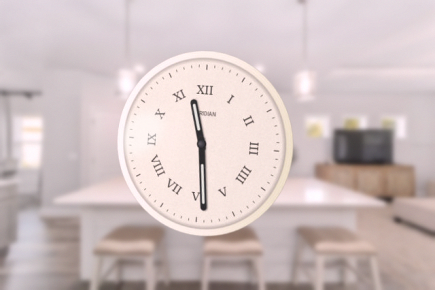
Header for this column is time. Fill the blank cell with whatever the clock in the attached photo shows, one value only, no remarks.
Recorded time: 11:29
